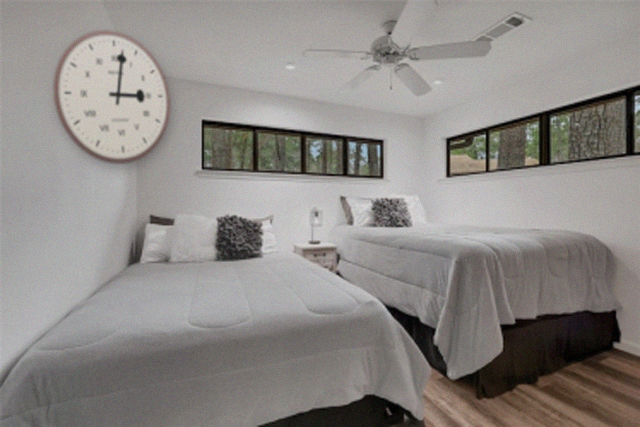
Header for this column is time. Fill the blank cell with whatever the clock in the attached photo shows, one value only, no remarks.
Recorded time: 3:02
